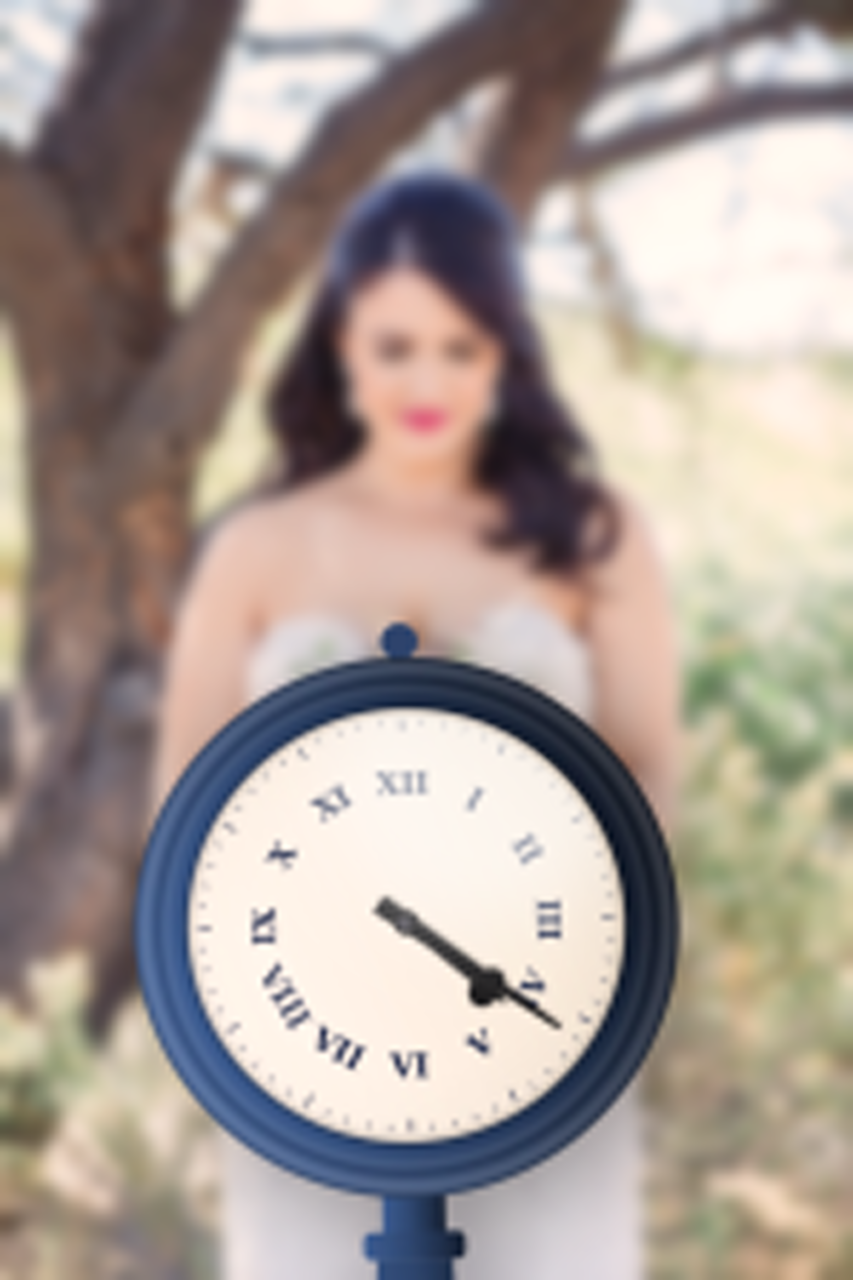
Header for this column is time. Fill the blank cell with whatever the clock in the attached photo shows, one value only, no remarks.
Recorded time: 4:21
